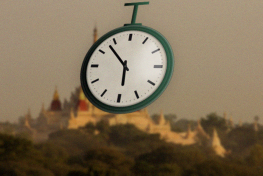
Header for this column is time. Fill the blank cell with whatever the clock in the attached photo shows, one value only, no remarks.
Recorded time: 5:53
